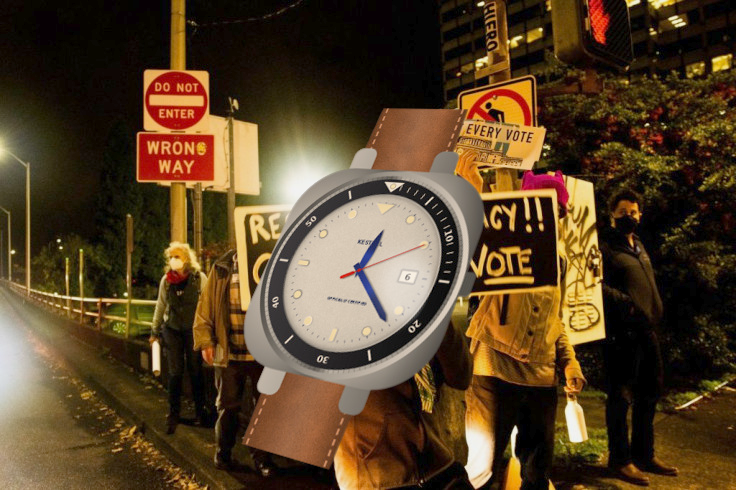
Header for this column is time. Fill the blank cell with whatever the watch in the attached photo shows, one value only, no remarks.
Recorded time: 12:22:10
